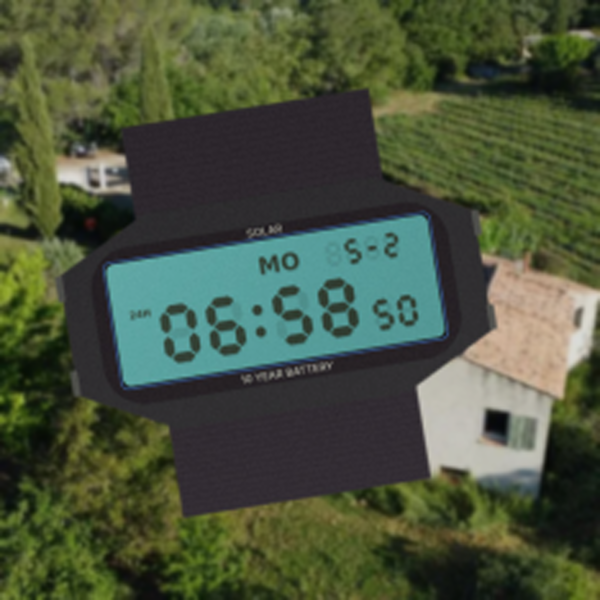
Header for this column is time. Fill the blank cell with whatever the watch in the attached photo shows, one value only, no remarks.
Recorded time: 6:58:50
